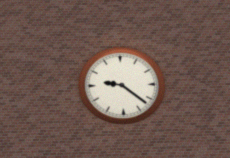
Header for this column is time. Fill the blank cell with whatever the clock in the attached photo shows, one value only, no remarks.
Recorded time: 9:22
